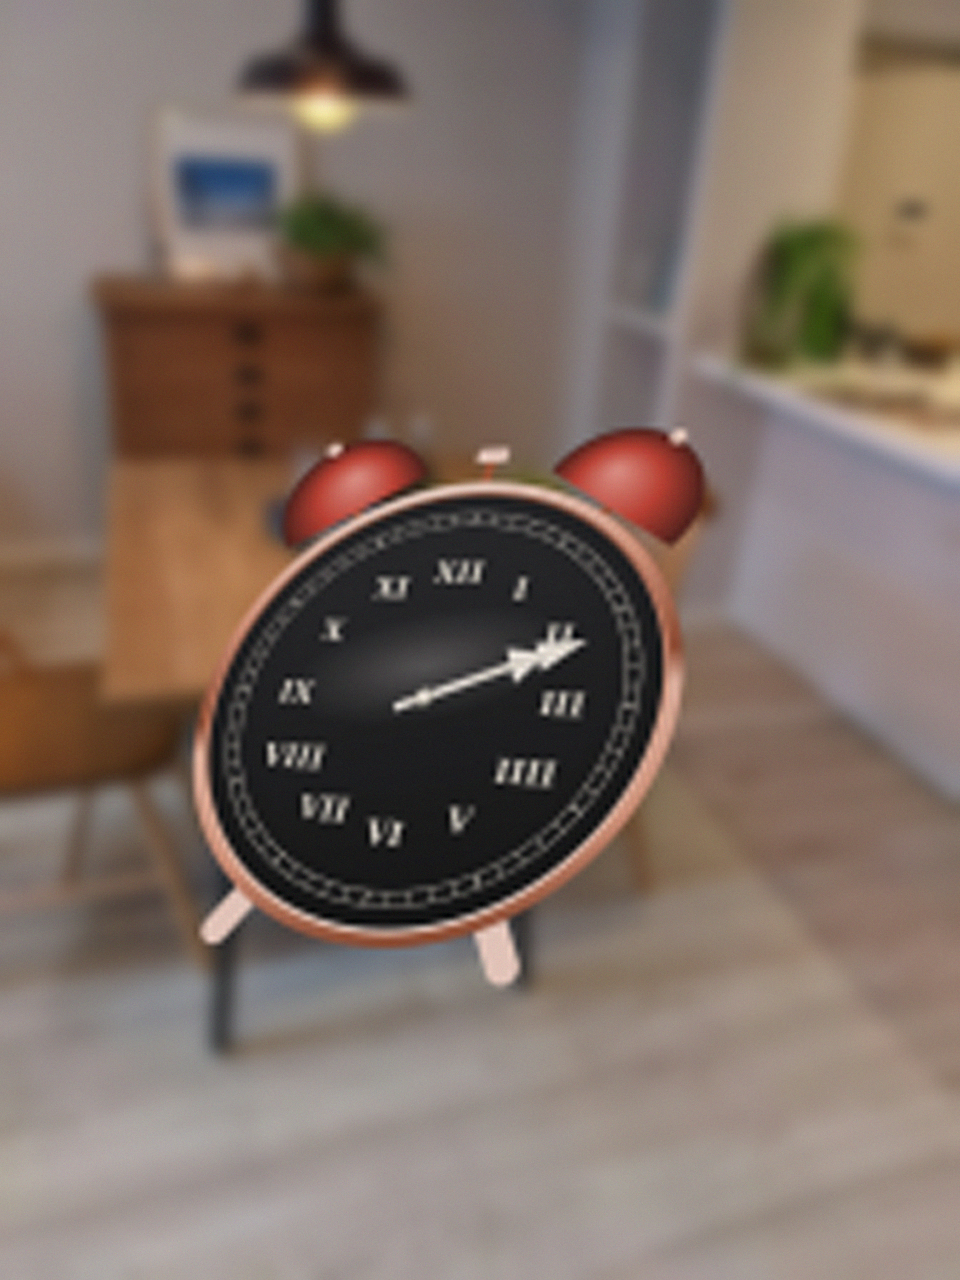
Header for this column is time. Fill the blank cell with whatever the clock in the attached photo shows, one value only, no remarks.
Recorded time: 2:11
